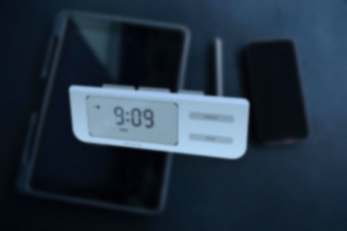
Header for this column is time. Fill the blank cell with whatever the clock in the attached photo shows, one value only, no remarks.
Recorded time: 9:09
